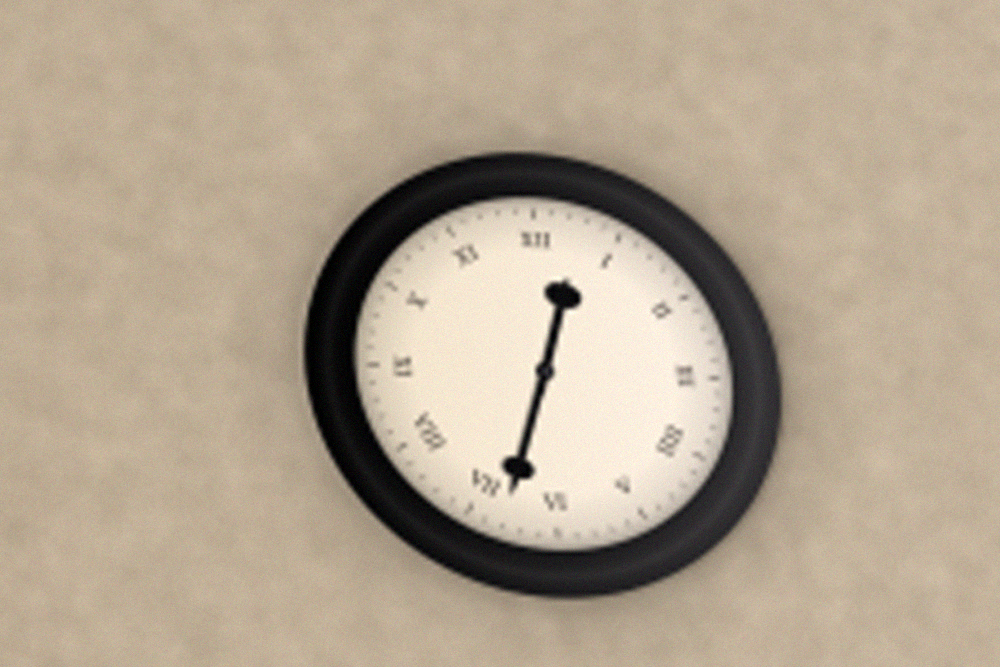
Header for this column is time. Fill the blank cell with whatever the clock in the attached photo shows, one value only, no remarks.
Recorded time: 12:33
